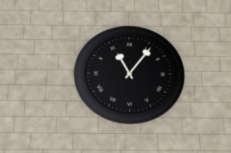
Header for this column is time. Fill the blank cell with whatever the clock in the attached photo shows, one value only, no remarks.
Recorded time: 11:06
